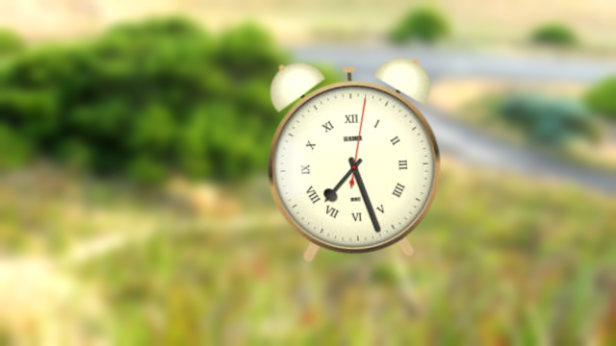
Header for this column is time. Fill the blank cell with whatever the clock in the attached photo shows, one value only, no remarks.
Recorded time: 7:27:02
